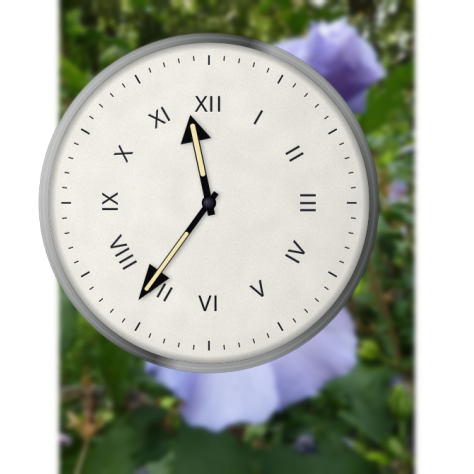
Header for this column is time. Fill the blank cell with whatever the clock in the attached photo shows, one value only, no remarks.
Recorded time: 11:36
